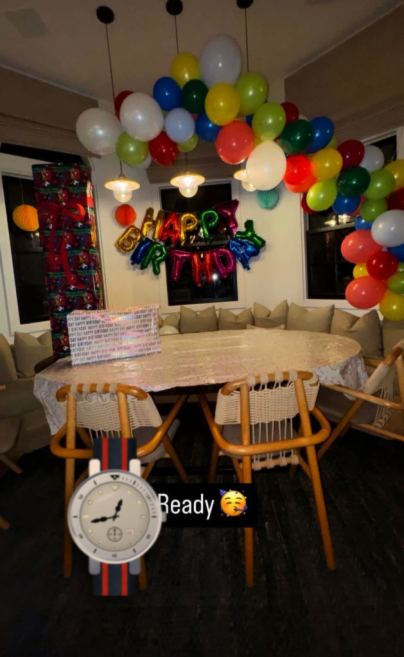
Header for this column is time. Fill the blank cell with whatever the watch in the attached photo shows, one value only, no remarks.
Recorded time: 12:43
